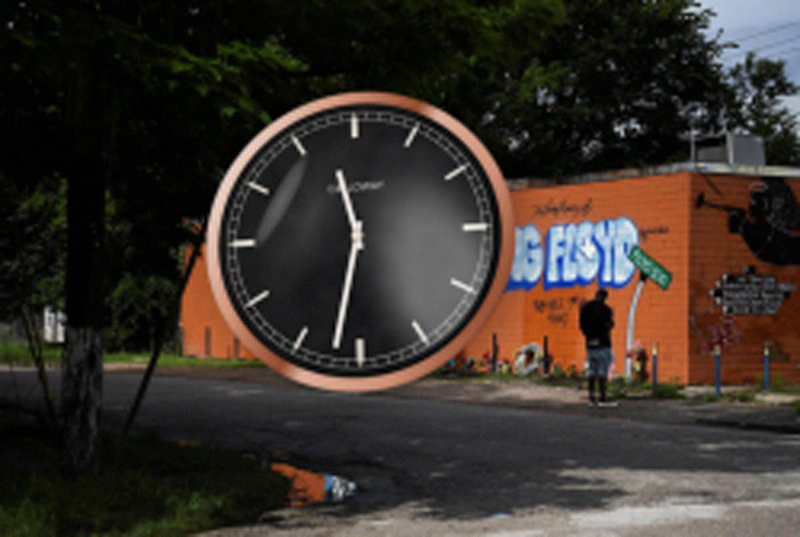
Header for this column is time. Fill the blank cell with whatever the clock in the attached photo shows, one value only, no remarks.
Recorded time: 11:32
